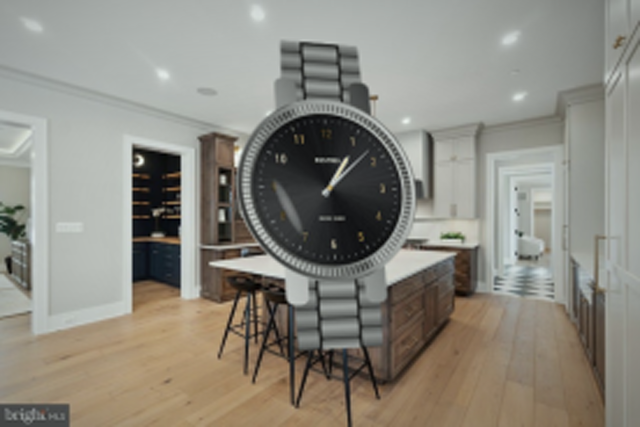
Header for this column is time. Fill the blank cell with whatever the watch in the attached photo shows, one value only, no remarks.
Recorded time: 1:08
